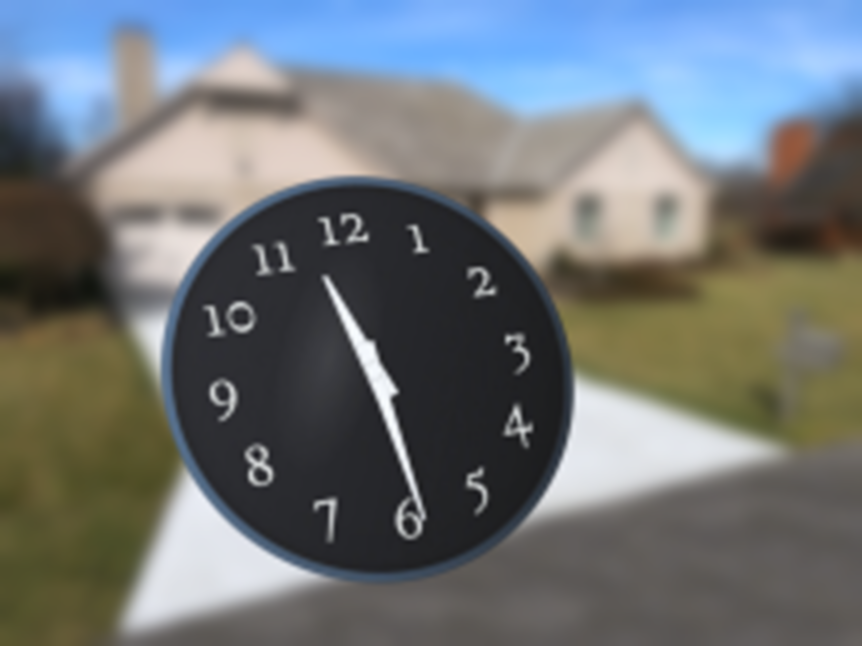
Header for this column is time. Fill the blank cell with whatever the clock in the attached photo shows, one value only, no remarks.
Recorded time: 11:29
